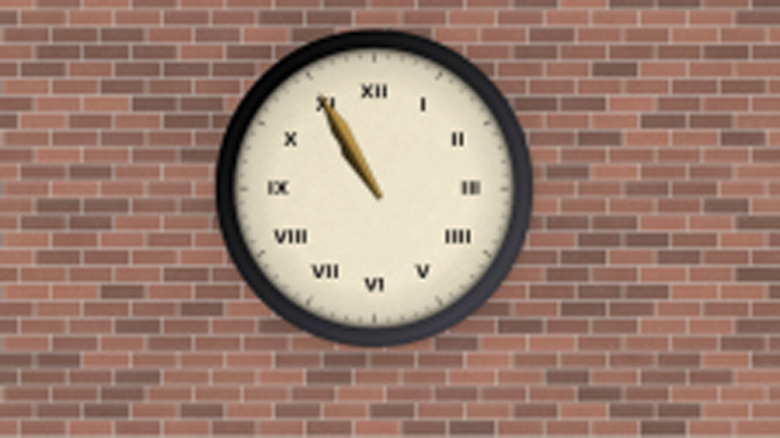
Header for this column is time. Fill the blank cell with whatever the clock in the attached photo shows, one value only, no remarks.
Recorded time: 10:55
